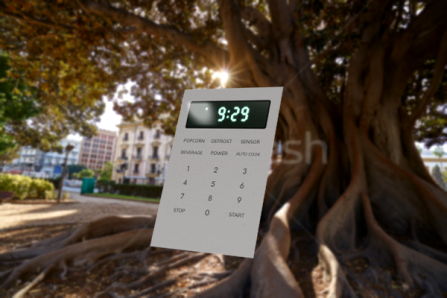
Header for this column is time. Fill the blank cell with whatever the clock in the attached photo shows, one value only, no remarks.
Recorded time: 9:29
